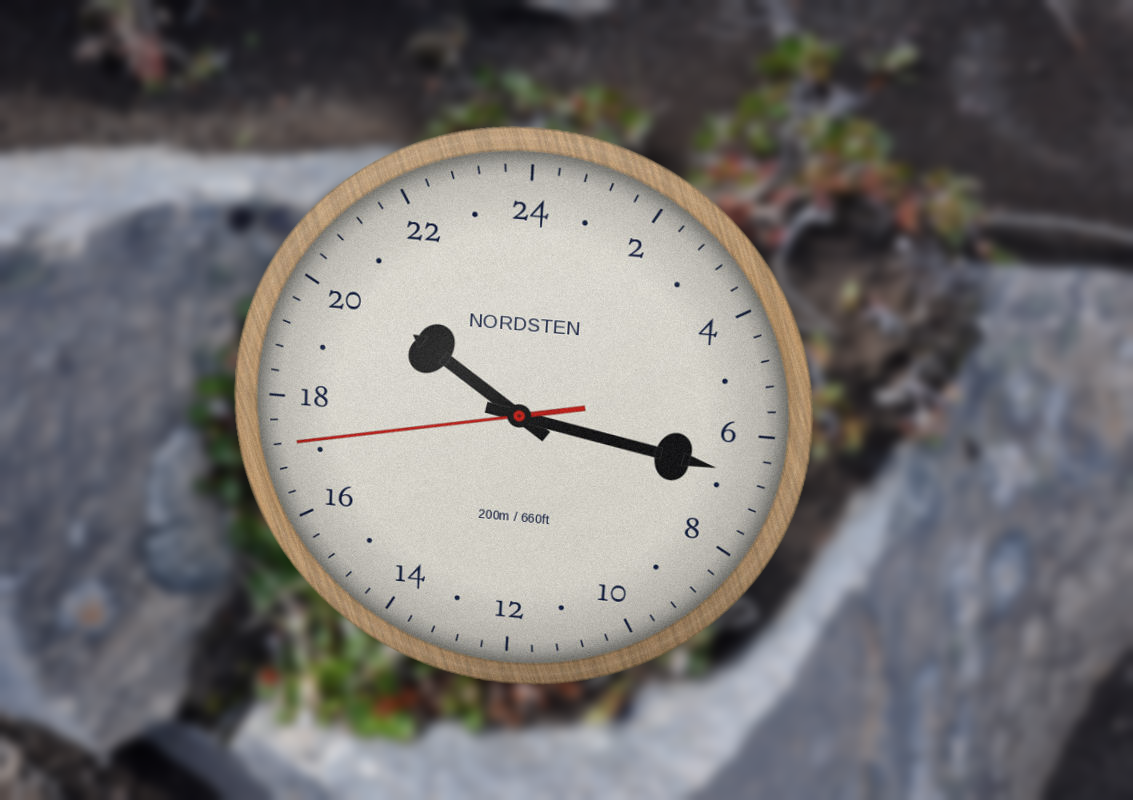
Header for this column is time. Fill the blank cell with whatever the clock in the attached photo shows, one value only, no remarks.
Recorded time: 20:16:43
